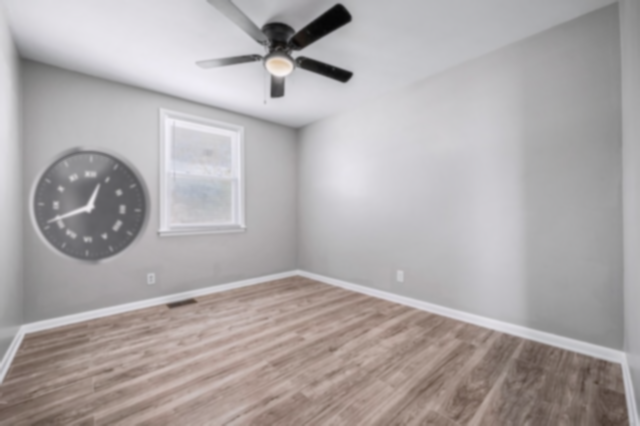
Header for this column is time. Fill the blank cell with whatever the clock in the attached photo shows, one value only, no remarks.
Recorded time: 12:41
